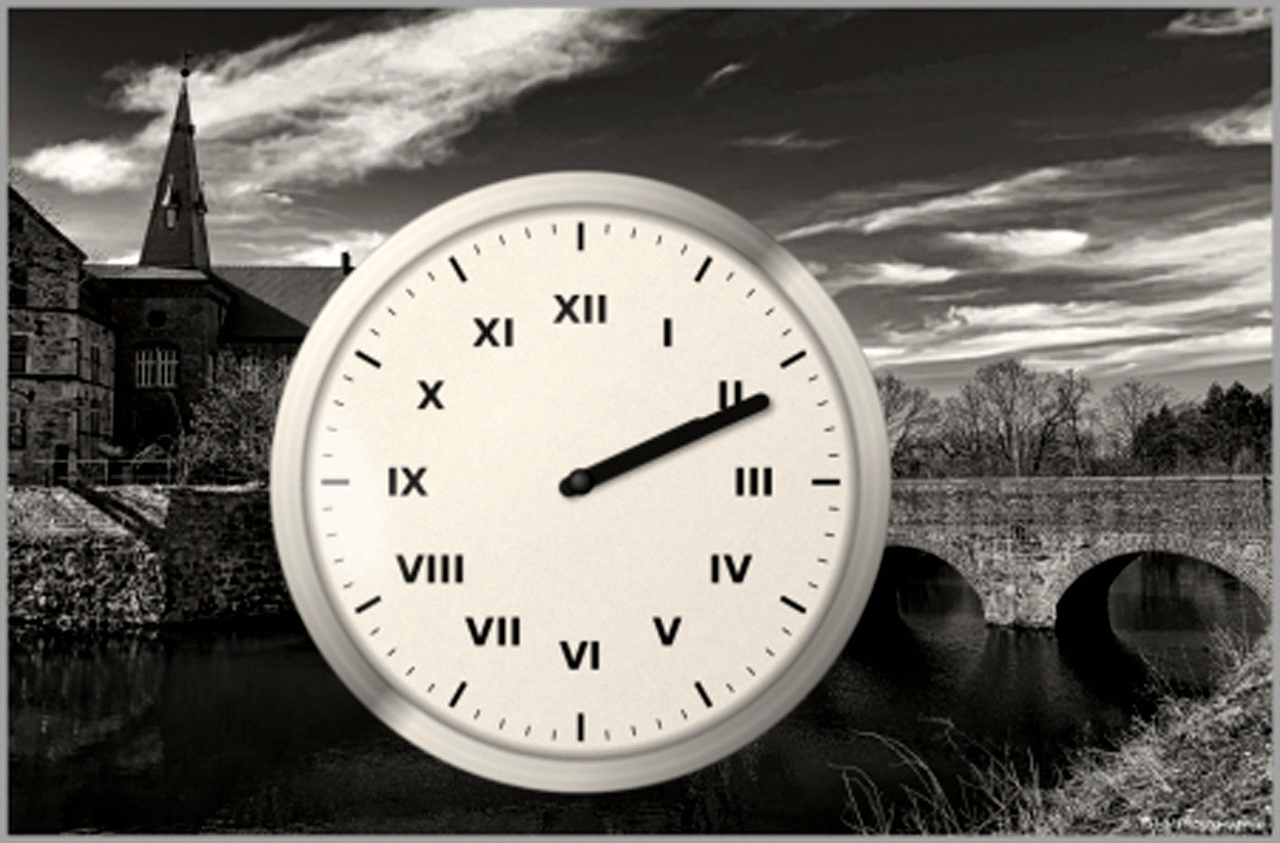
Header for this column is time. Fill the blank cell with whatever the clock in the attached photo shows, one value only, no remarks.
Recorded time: 2:11
